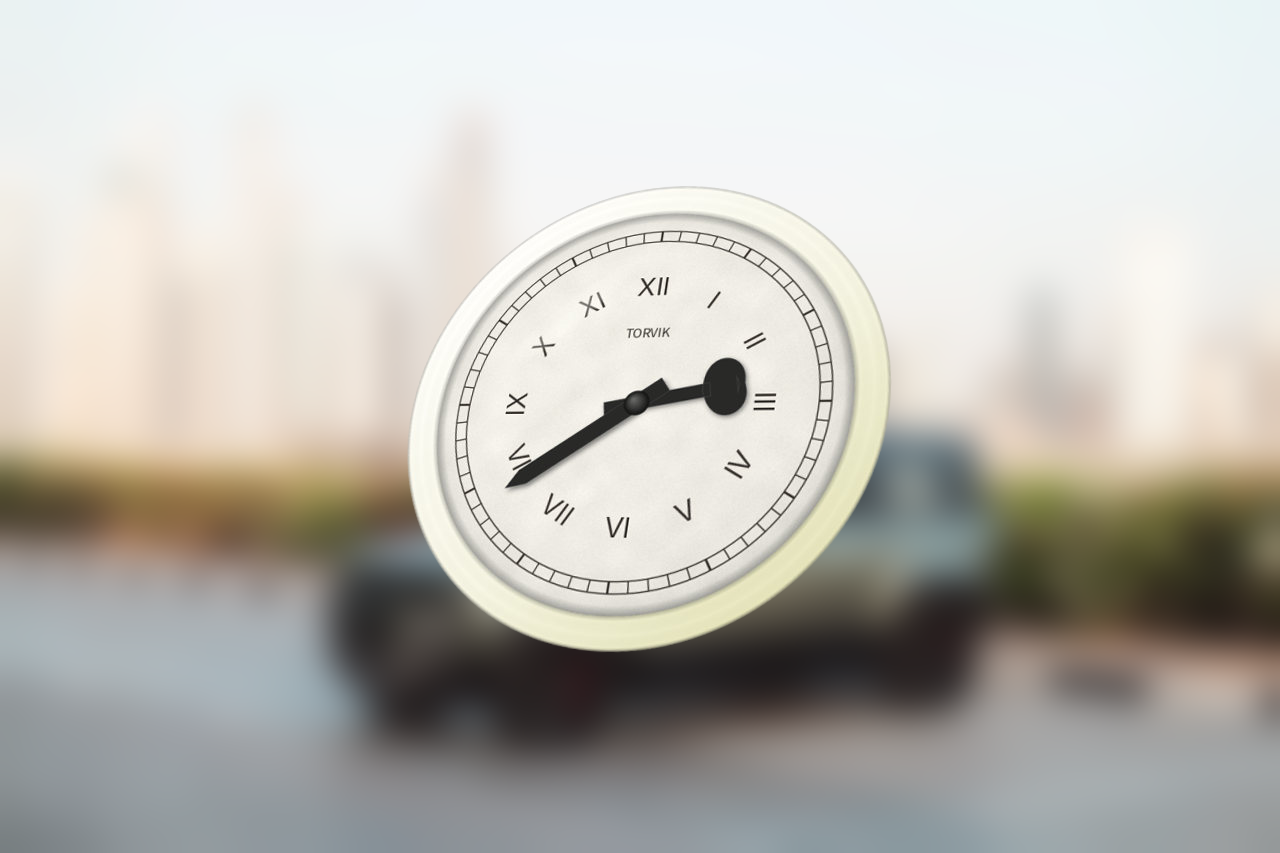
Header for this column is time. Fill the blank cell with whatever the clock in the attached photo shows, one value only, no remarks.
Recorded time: 2:39
